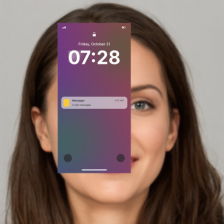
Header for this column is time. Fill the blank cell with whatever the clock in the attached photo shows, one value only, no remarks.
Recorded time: 7:28
